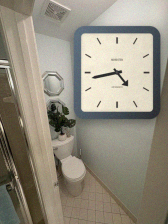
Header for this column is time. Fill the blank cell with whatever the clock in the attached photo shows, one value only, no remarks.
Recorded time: 4:43
